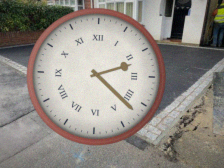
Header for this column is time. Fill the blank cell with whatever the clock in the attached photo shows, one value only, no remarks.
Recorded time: 2:22
